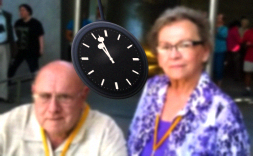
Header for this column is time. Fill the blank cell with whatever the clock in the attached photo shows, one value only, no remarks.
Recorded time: 10:57
